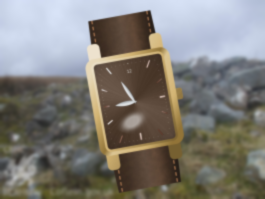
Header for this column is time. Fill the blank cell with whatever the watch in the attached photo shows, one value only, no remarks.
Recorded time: 8:56
